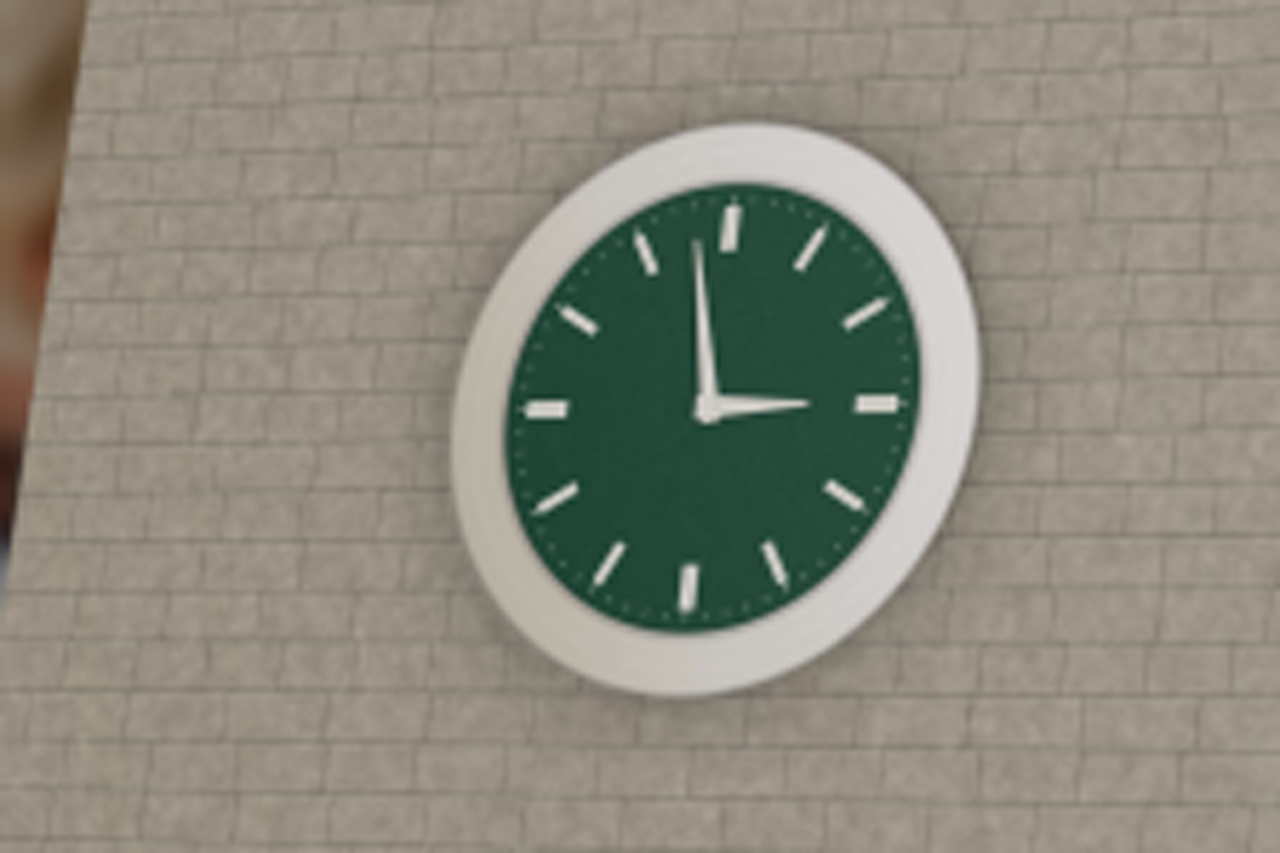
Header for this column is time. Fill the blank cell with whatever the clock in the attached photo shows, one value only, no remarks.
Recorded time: 2:58
